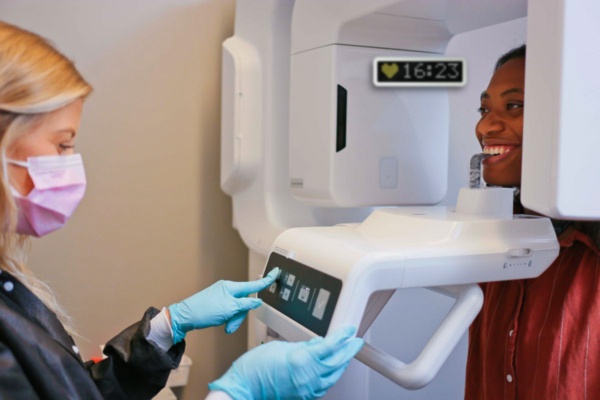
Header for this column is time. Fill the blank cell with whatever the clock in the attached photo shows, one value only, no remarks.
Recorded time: 16:23
